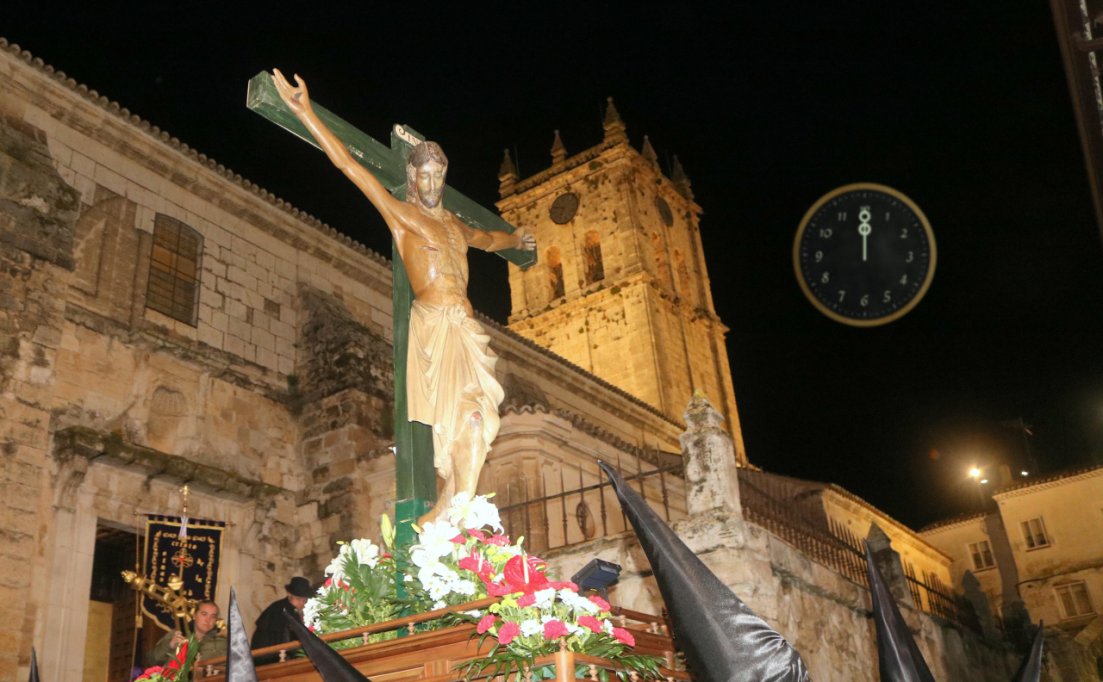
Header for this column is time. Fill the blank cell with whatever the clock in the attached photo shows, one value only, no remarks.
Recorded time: 12:00
